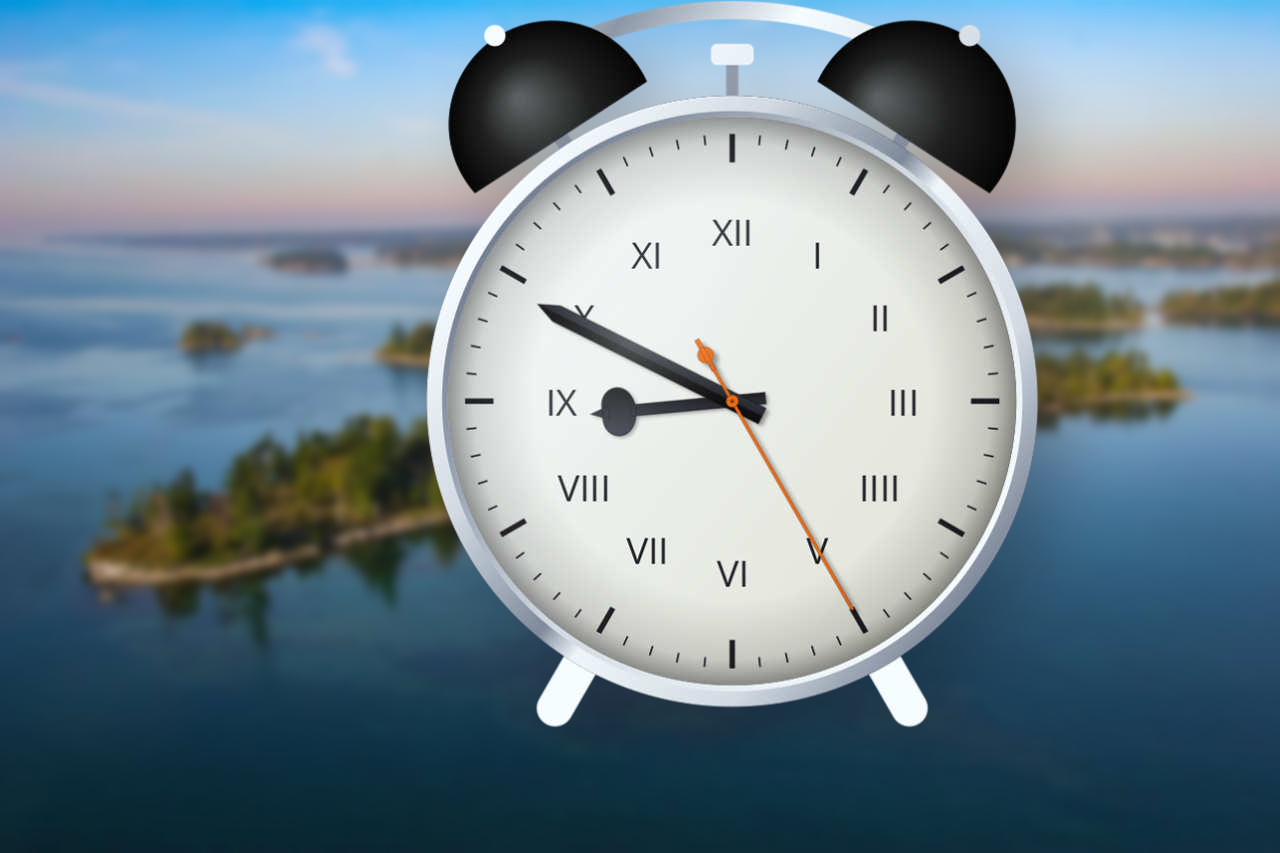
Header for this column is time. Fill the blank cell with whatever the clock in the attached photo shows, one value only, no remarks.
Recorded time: 8:49:25
